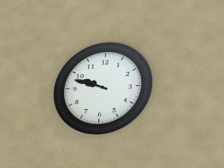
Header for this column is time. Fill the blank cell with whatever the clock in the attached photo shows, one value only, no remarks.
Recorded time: 9:48
